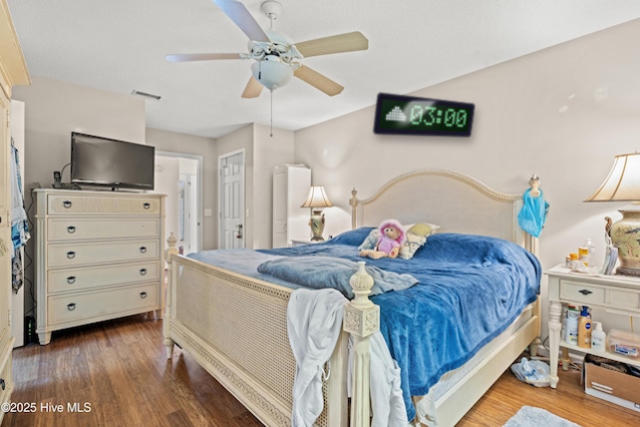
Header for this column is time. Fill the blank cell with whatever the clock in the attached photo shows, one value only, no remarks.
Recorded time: 3:00
